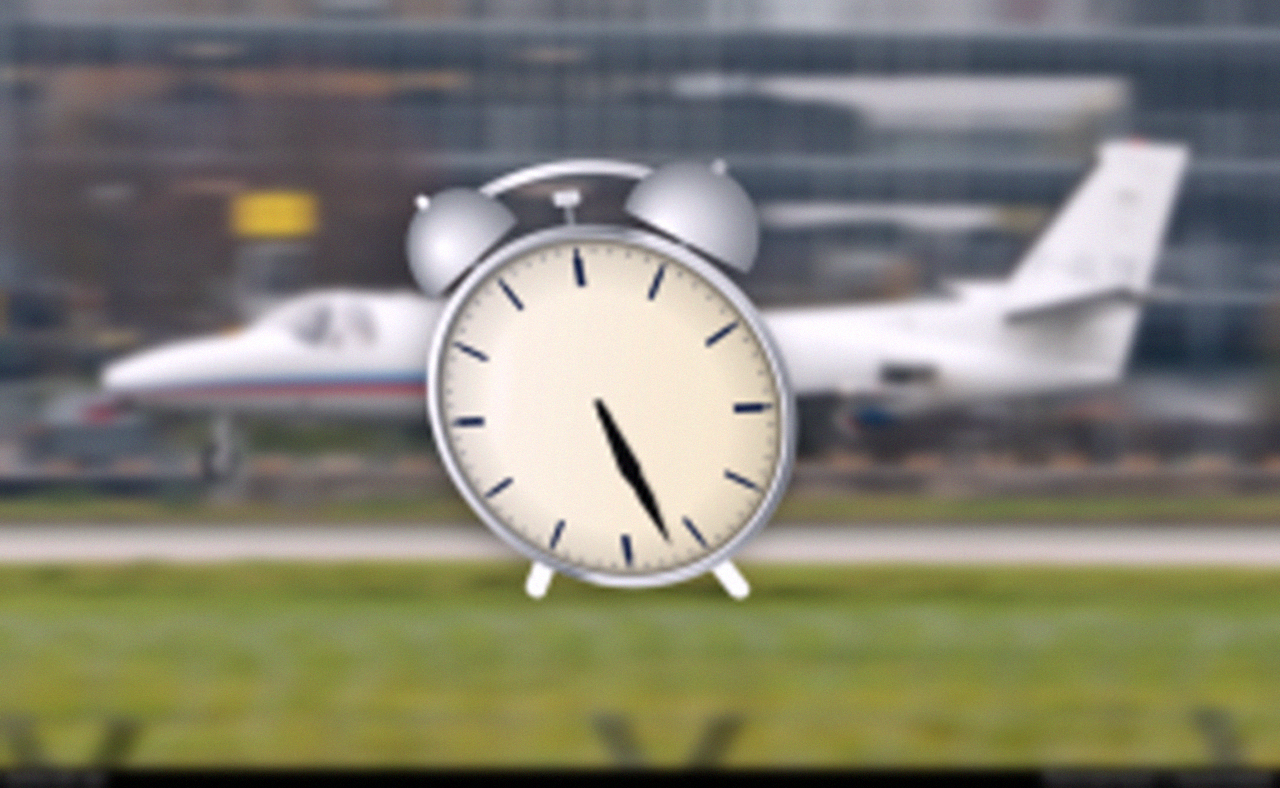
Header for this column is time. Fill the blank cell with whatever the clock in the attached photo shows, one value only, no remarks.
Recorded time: 5:27
